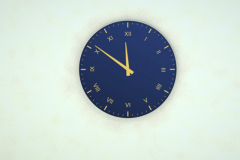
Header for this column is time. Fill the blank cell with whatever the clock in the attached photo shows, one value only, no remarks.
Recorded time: 11:51
